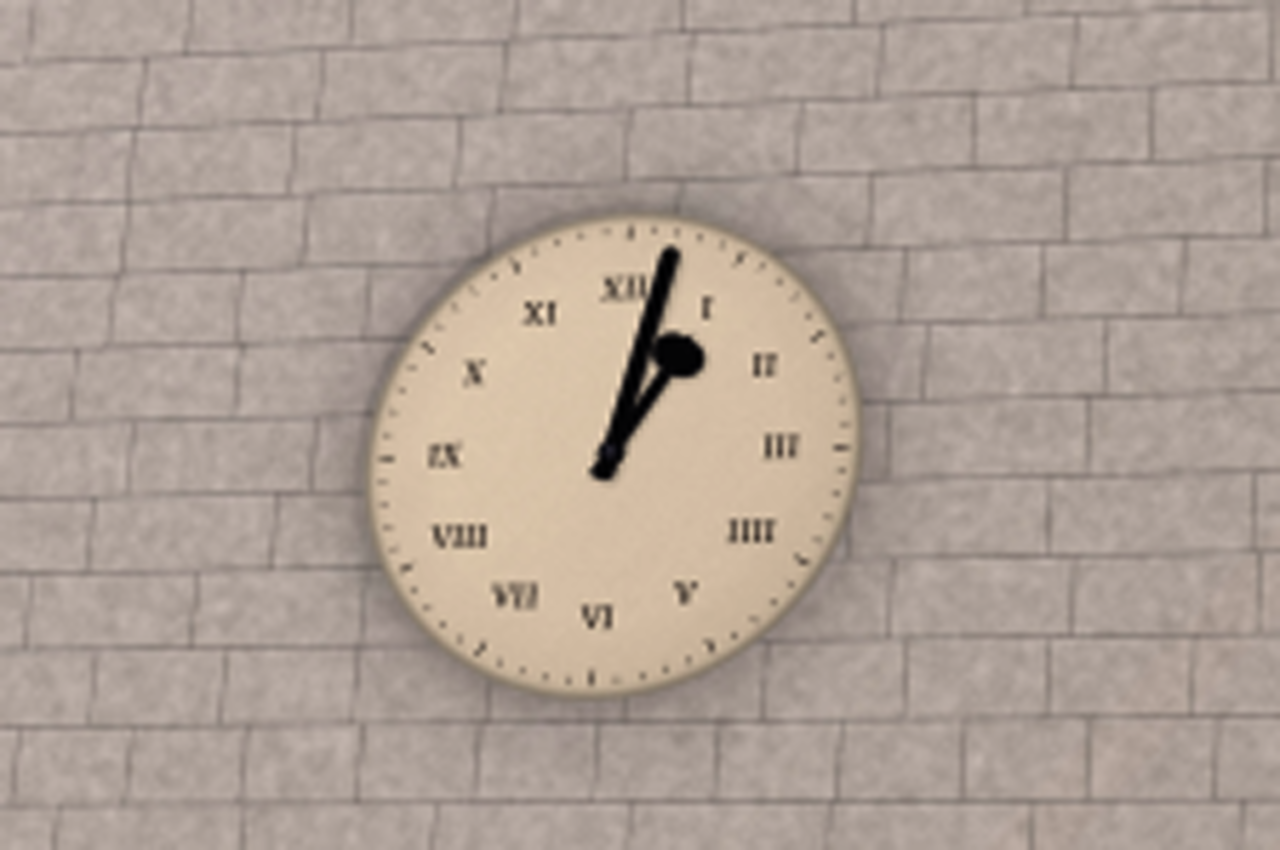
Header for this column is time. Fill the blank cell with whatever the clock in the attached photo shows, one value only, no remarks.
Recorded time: 1:02
